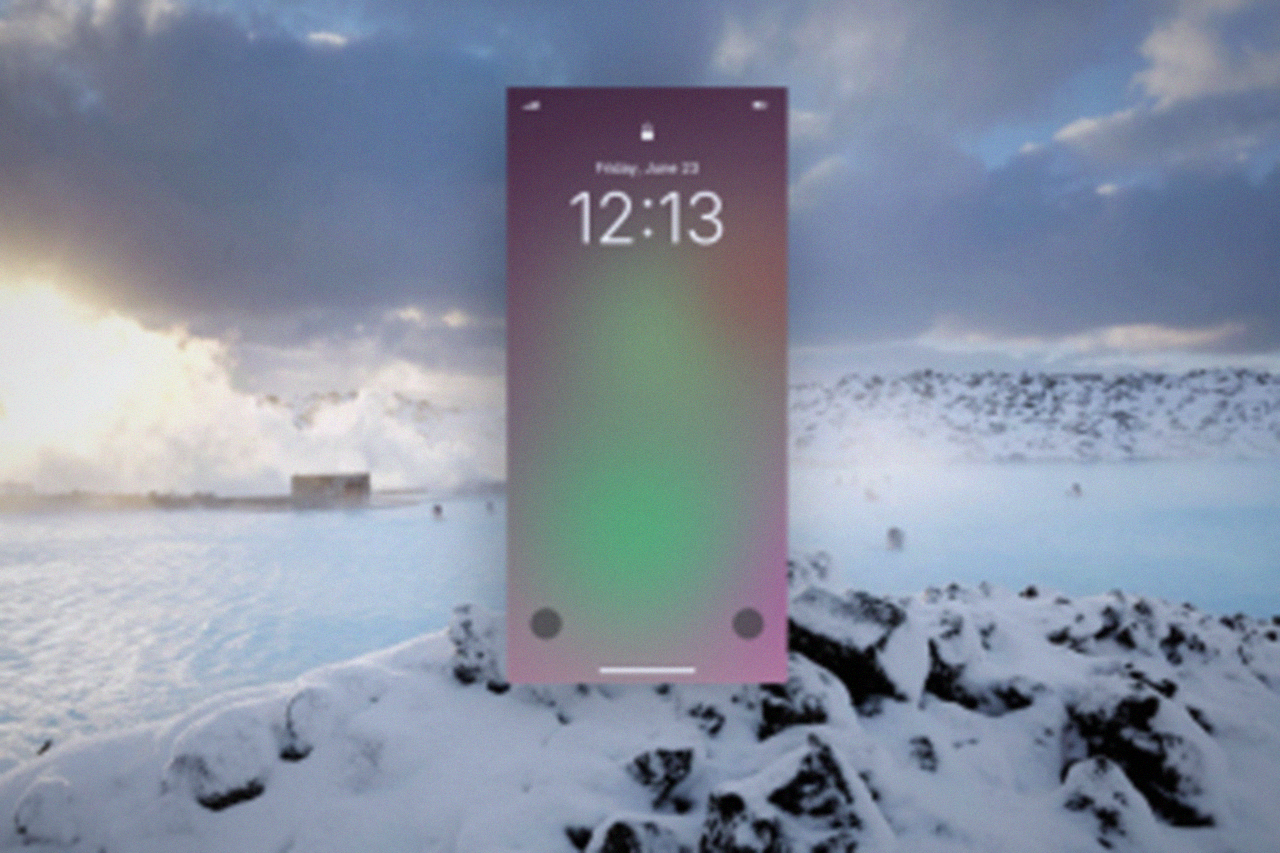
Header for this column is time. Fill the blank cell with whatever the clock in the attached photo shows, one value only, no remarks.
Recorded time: 12:13
